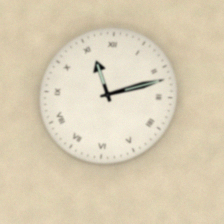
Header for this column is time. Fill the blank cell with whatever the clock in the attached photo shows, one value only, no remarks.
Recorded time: 11:12
